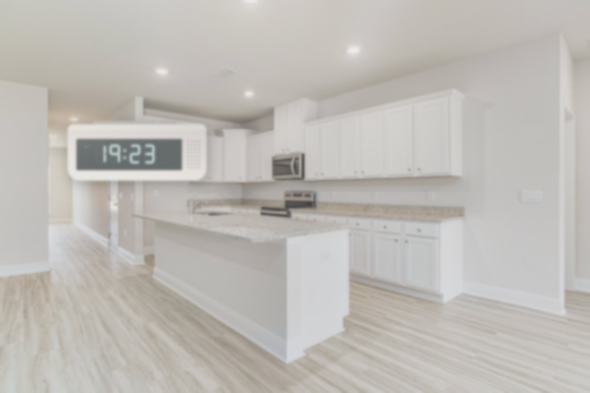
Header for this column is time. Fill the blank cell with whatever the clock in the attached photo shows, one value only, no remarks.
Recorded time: 19:23
